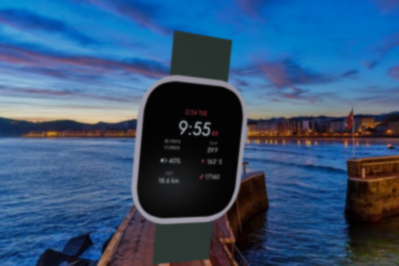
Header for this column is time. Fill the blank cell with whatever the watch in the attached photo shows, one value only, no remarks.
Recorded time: 9:55
